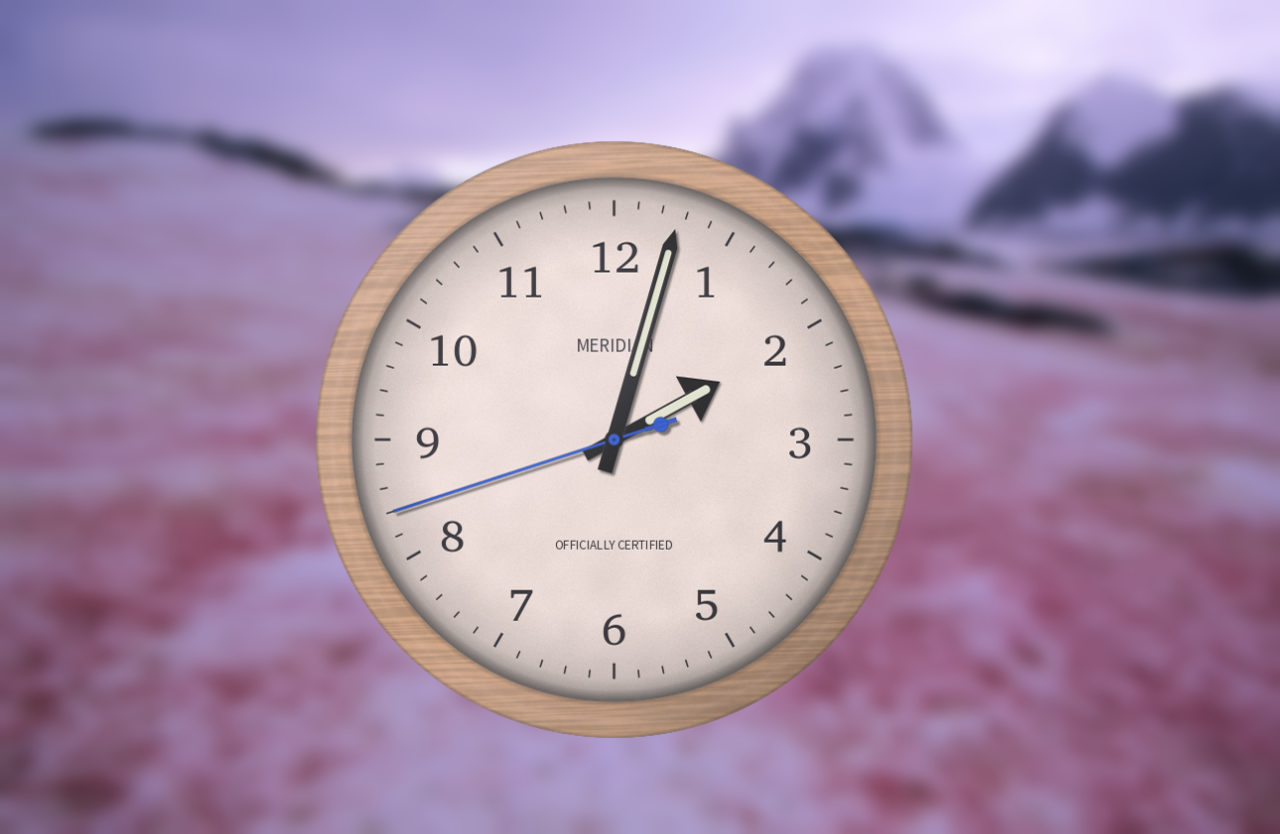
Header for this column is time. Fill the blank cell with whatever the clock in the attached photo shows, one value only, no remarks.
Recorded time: 2:02:42
